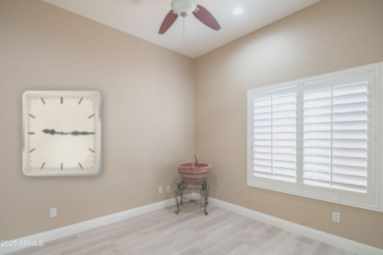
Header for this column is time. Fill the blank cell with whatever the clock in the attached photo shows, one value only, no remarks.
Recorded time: 9:15
